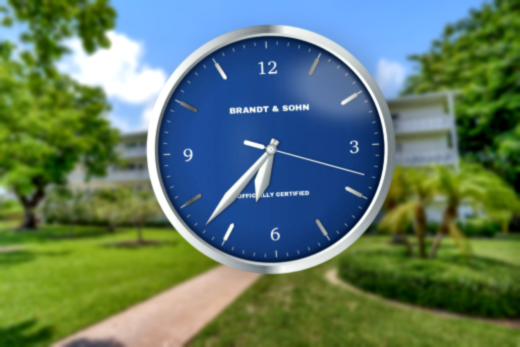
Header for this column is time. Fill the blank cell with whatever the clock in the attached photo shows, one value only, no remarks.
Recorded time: 6:37:18
